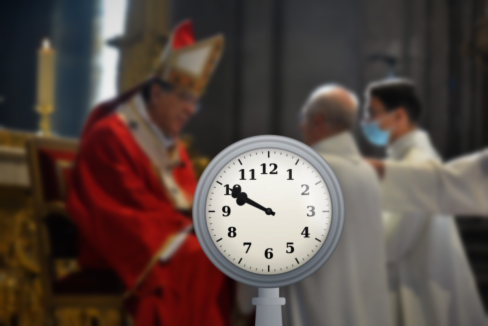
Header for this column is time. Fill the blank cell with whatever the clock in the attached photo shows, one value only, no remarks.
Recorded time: 9:50
